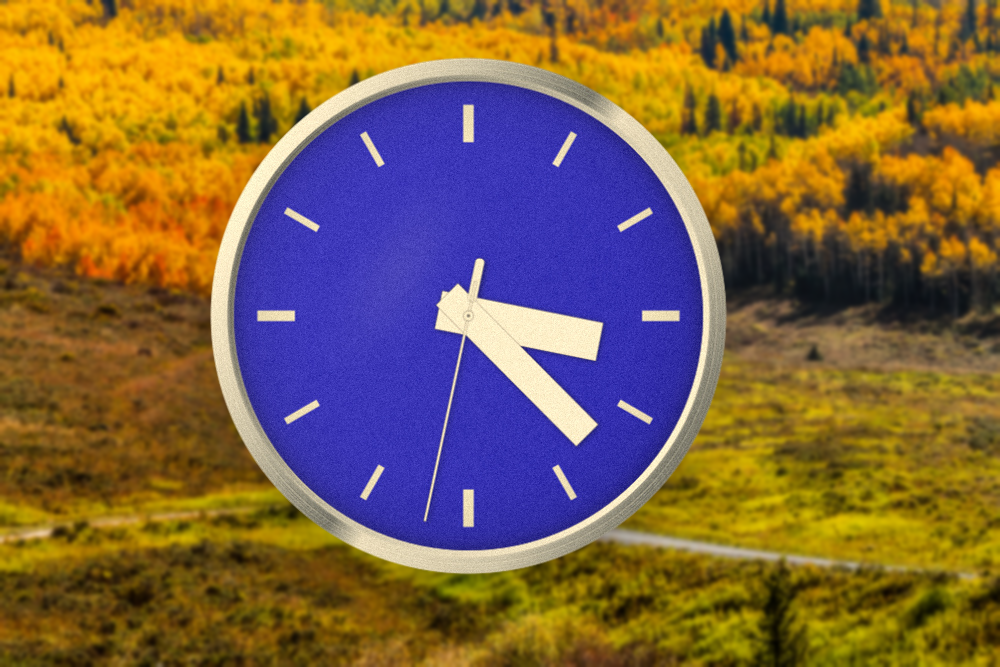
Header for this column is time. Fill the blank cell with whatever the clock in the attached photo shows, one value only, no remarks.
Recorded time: 3:22:32
